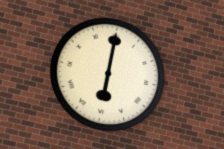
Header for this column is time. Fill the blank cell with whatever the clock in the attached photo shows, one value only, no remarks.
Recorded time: 6:00
